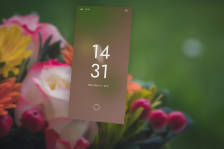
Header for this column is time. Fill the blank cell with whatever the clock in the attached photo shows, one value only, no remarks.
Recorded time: 14:31
